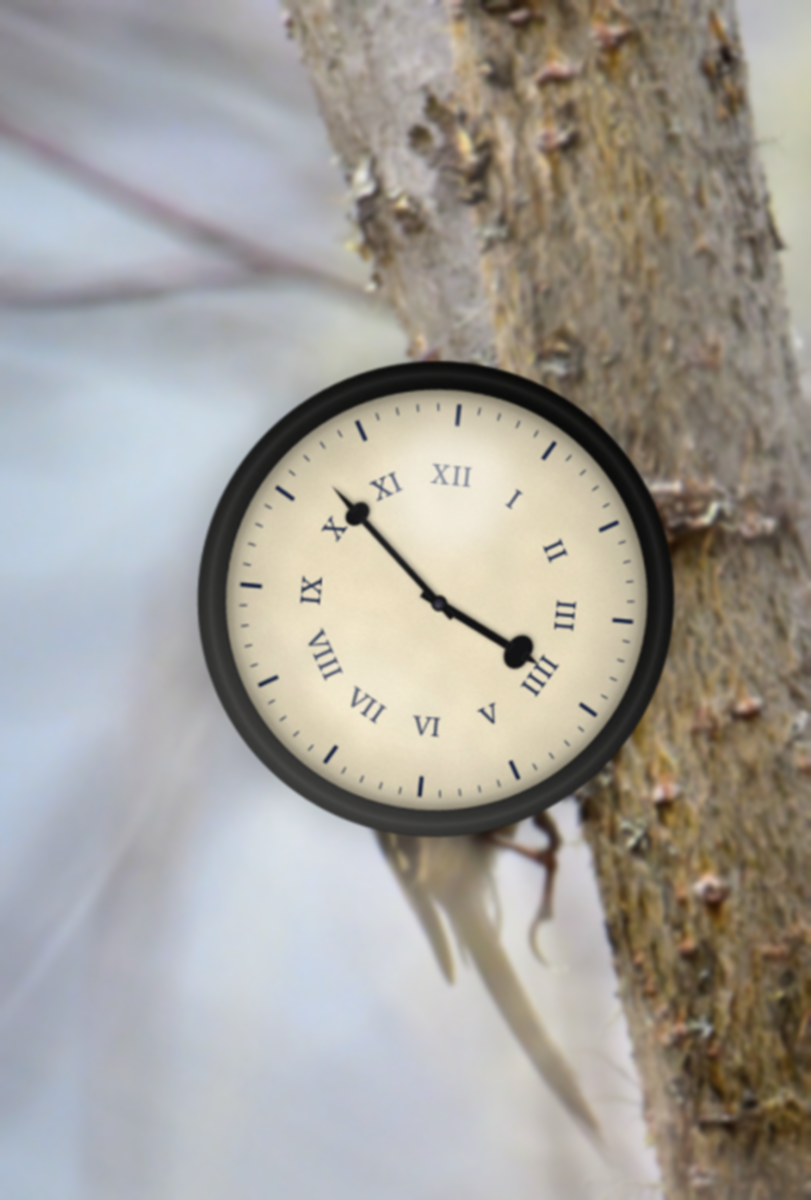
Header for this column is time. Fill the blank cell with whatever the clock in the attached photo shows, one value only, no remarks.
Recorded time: 3:52
